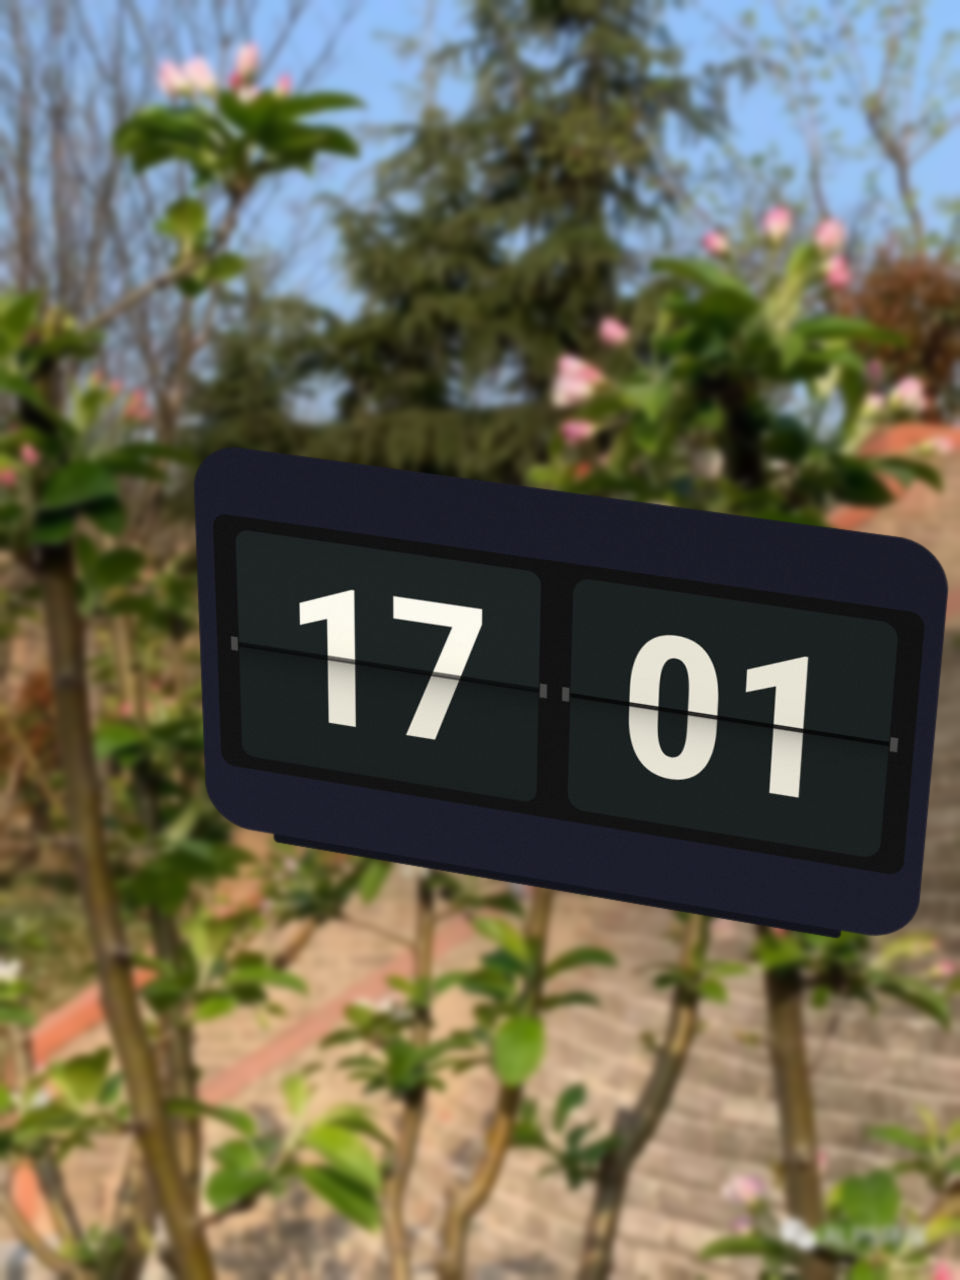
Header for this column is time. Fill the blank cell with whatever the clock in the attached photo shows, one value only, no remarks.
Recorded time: 17:01
